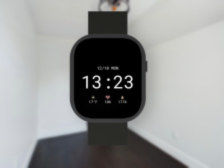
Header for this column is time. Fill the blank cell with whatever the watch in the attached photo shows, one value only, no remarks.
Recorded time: 13:23
